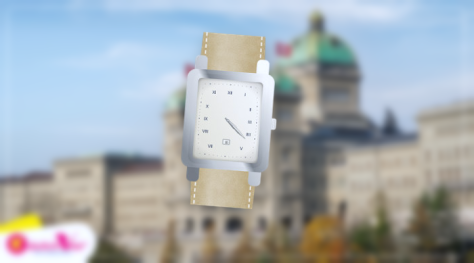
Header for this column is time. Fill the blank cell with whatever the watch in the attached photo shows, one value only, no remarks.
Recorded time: 4:22
